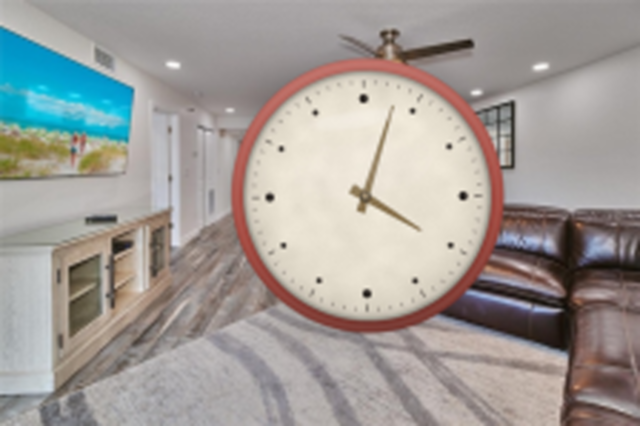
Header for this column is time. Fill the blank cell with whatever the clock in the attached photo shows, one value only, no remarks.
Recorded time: 4:03
